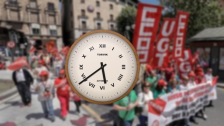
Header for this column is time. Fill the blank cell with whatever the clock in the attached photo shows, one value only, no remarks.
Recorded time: 5:39
